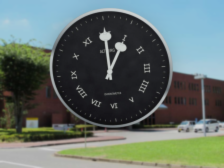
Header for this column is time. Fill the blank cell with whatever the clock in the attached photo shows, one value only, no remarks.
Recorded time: 1:00
